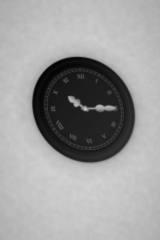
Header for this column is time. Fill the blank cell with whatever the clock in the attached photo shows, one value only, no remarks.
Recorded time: 10:15
